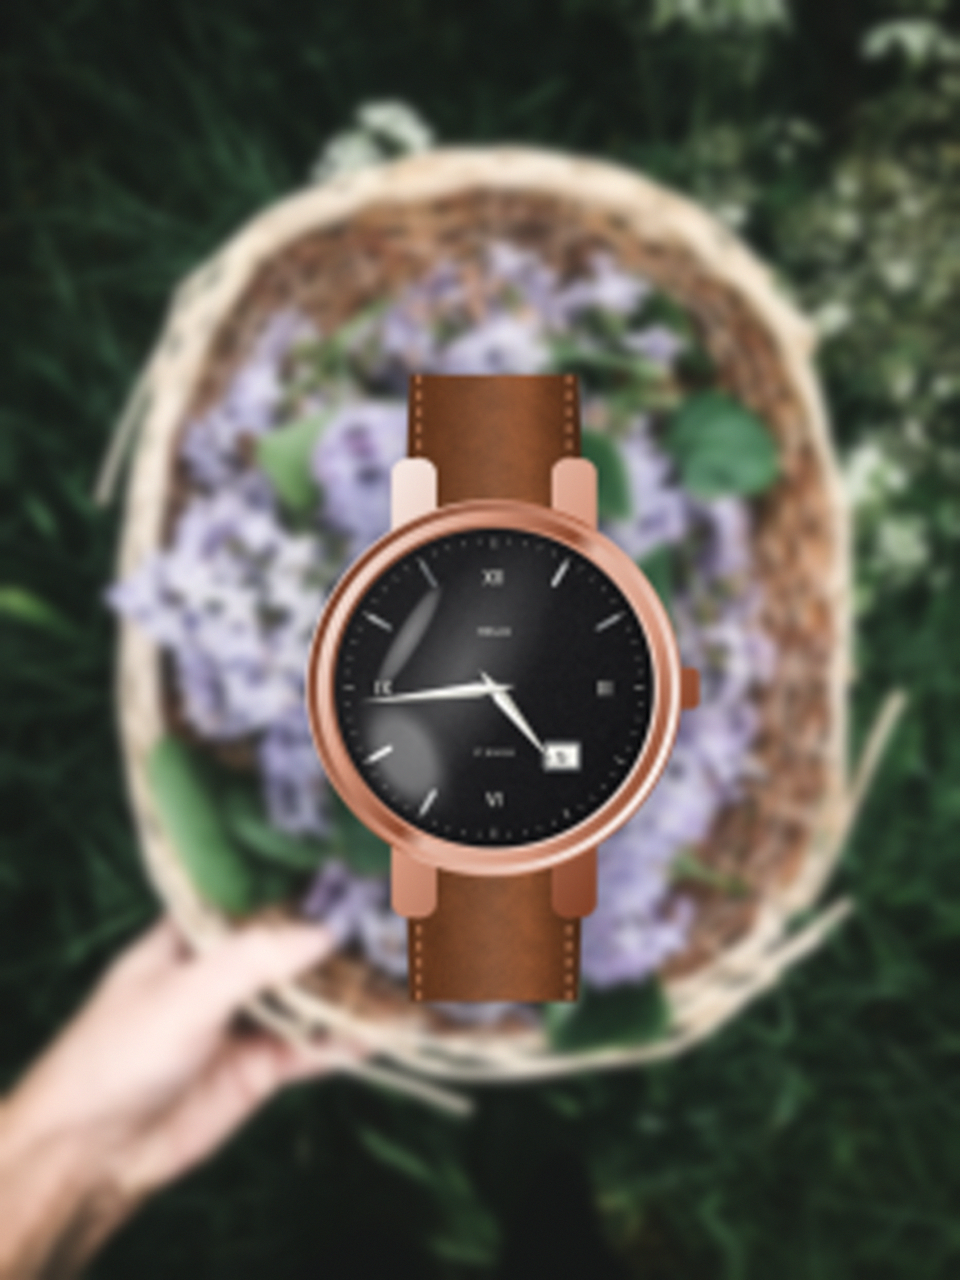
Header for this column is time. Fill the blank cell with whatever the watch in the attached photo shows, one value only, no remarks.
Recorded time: 4:44
